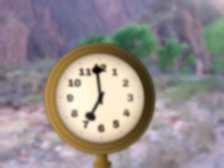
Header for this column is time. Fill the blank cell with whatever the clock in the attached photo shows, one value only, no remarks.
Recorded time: 6:59
